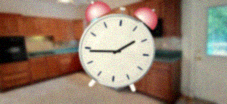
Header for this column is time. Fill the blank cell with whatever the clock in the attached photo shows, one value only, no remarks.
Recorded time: 1:44
